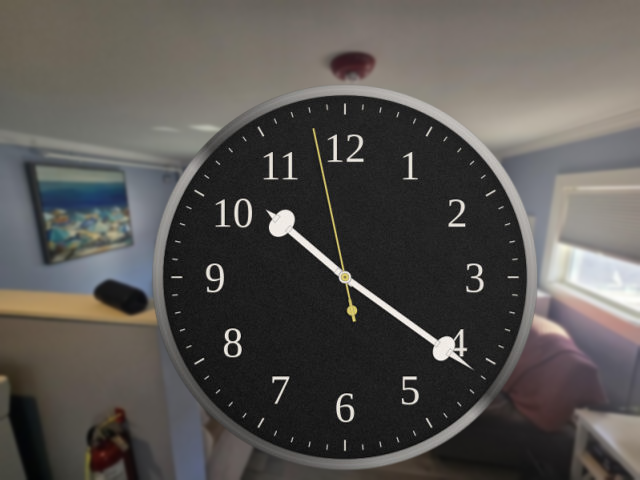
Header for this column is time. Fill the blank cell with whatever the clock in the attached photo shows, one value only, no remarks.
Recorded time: 10:20:58
